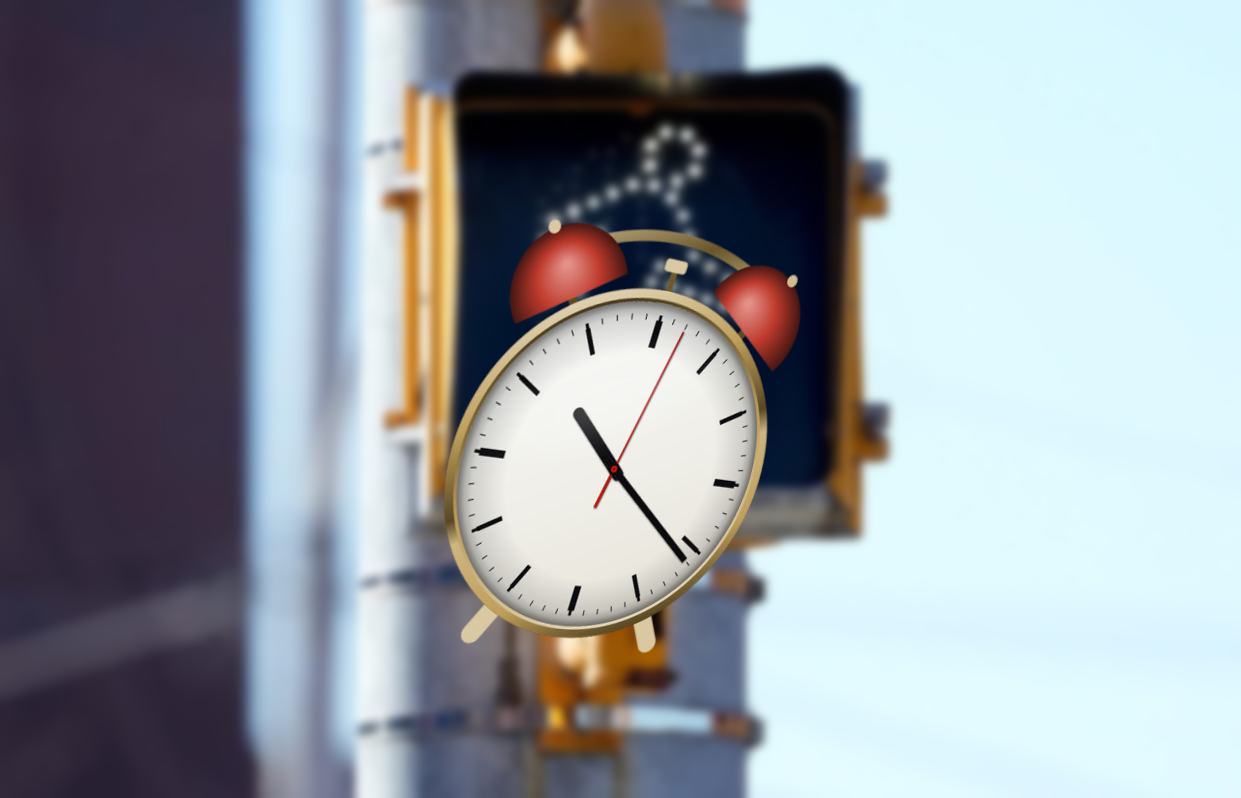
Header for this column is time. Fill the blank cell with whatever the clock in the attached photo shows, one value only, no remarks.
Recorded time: 10:21:02
